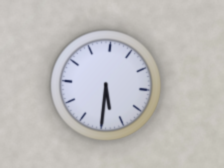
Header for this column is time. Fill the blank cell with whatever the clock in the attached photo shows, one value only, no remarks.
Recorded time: 5:30
